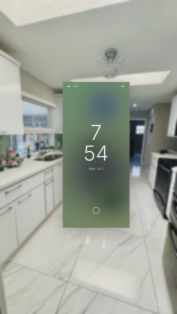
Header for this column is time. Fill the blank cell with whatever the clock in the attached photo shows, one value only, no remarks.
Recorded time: 7:54
